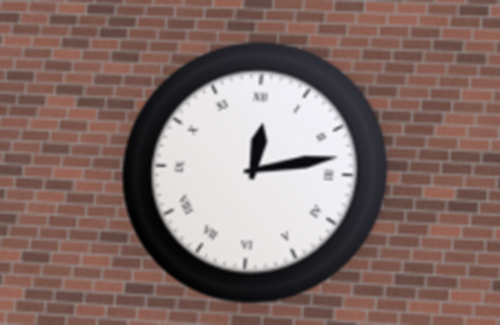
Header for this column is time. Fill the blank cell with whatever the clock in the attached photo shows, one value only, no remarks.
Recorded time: 12:13
